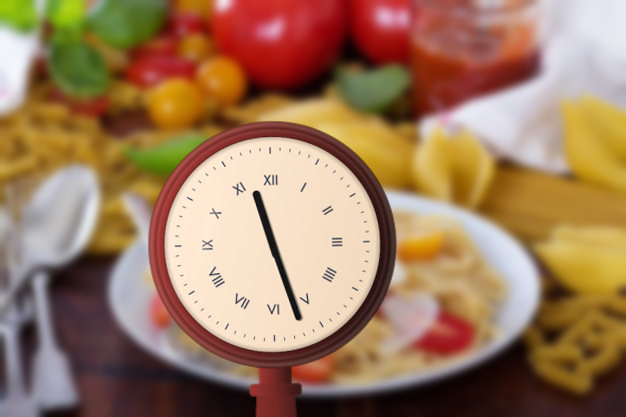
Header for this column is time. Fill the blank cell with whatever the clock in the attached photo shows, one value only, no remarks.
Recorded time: 11:27
